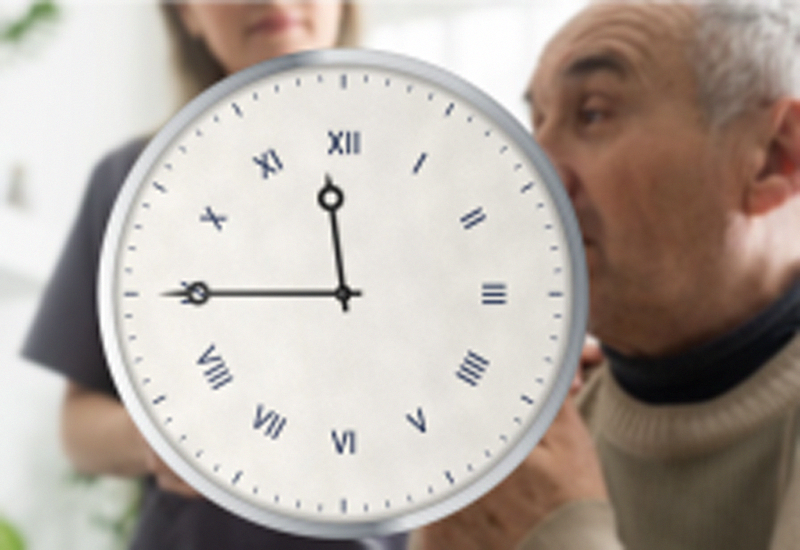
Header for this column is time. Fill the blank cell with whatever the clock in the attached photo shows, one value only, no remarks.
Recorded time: 11:45
